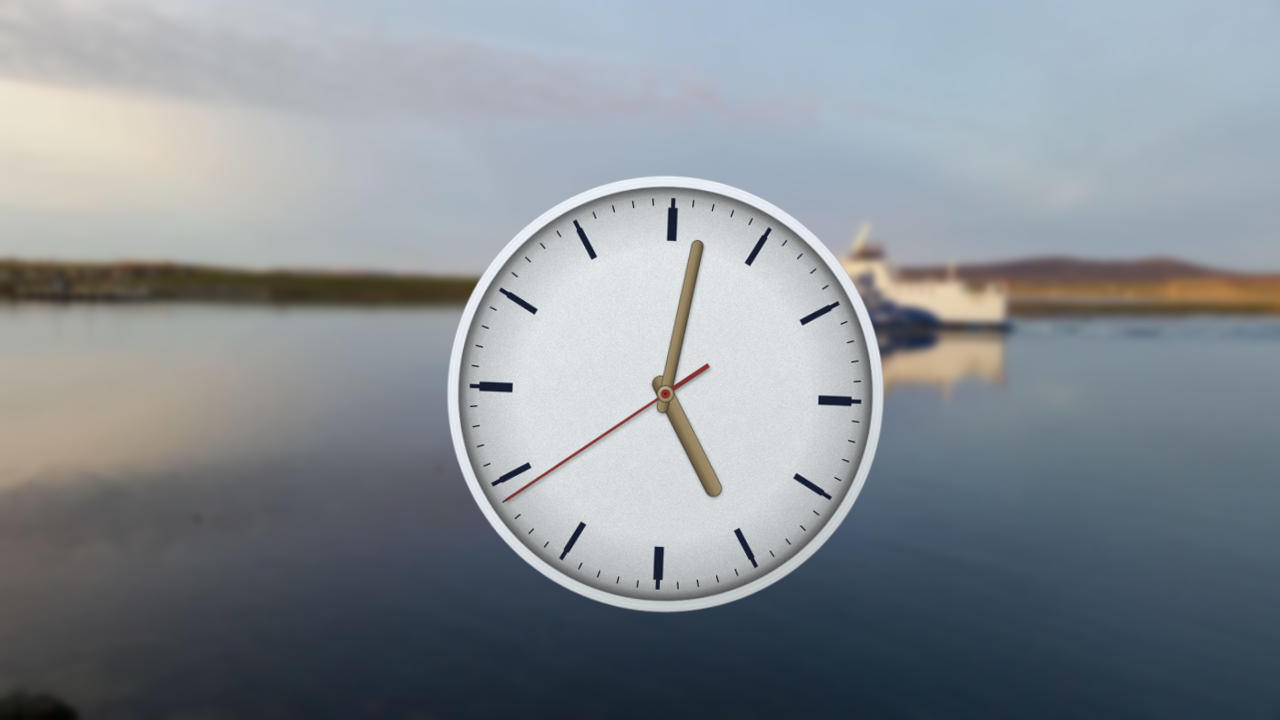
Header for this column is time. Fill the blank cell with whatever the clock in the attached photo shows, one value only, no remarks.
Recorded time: 5:01:39
